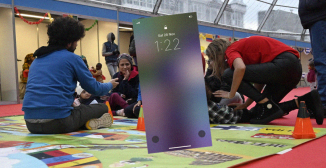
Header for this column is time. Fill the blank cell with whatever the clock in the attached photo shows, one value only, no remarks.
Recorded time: 1:22
